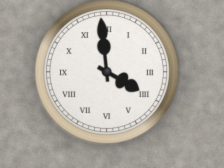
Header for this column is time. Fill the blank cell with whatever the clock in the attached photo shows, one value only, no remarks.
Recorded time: 3:59
